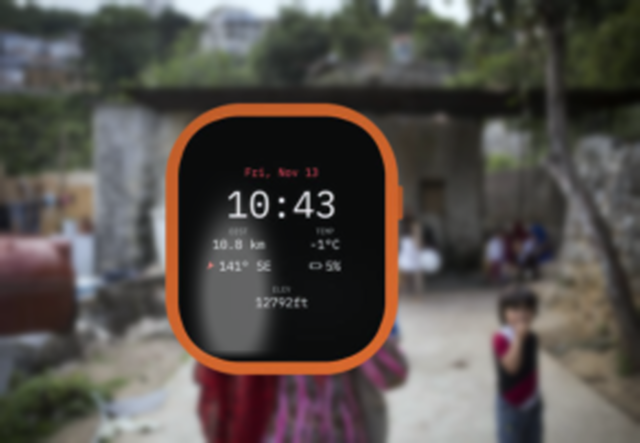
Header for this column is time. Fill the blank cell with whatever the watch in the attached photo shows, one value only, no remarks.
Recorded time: 10:43
